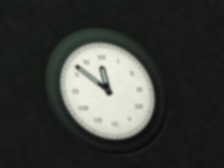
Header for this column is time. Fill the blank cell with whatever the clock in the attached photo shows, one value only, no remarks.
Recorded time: 11:52
